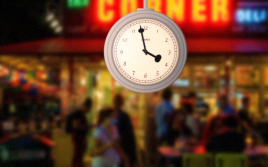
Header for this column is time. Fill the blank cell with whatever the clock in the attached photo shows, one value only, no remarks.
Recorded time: 3:58
